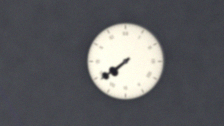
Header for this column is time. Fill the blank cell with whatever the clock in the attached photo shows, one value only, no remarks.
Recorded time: 7:39
